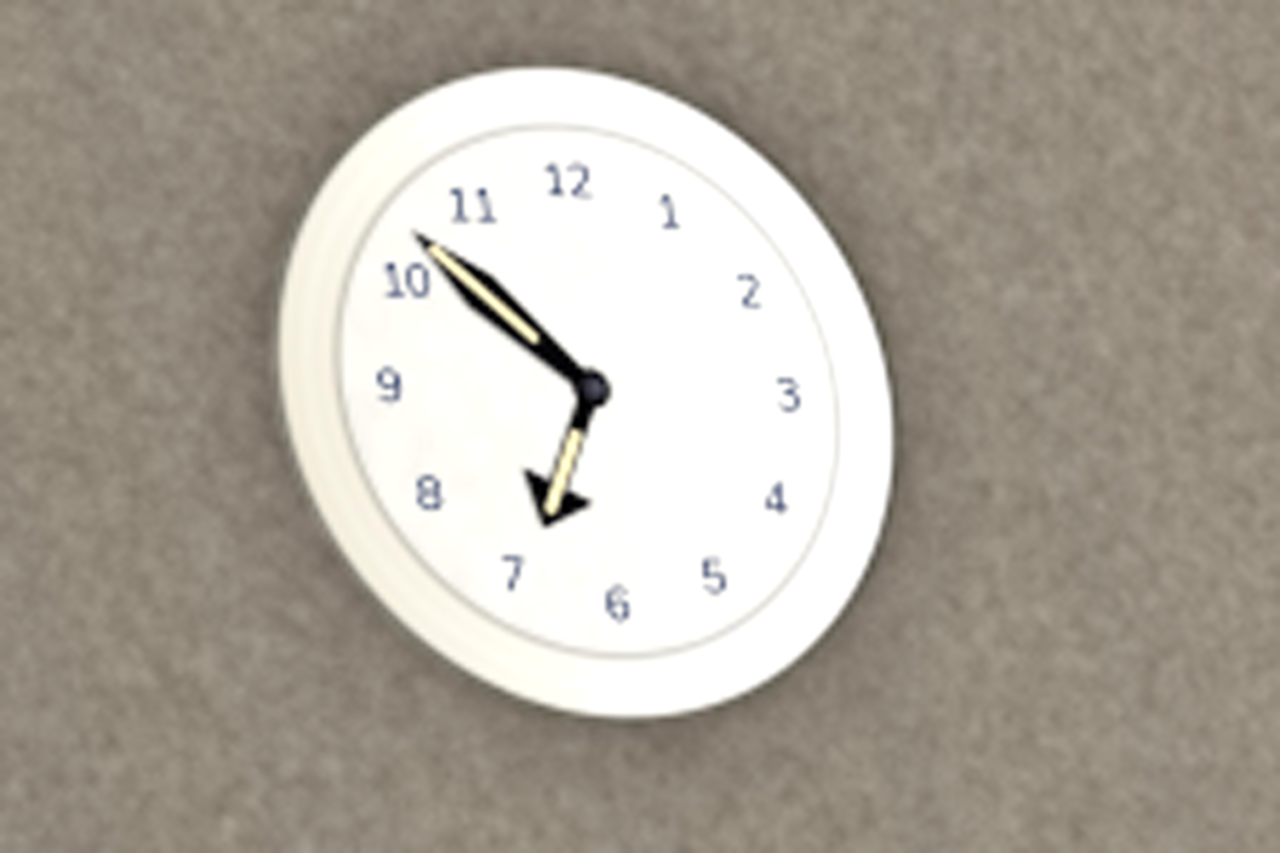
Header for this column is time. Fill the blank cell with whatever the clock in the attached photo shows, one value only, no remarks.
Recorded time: 6:52
